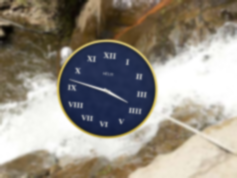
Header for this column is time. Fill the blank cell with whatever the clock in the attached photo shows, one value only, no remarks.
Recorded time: 3:47
